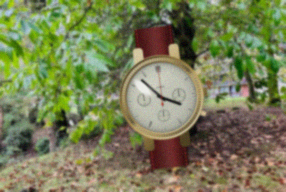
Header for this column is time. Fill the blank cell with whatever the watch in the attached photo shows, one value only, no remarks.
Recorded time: 3:53
